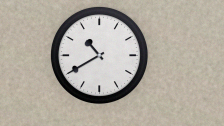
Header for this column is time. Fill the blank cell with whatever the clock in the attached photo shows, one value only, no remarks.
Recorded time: 10:40
